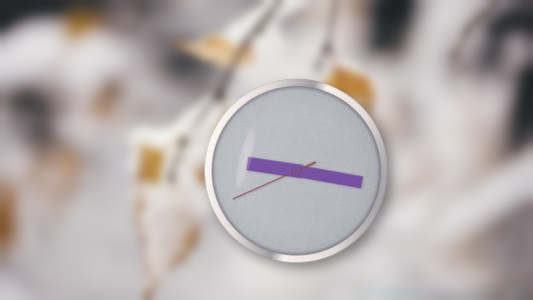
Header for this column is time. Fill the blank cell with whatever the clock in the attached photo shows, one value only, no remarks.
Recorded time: 9:16:41
